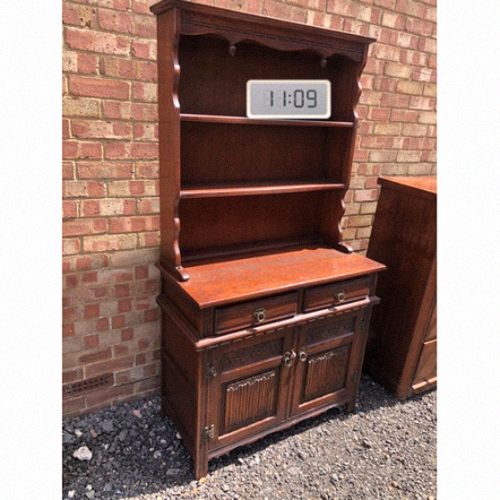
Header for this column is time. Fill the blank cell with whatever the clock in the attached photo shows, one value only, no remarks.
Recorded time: 11:09
